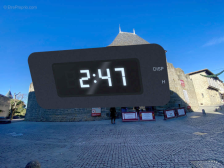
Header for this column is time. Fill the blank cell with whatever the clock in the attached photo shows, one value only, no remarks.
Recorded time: 2:47
